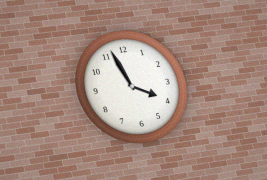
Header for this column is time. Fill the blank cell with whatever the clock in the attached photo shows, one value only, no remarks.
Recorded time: 3:57
